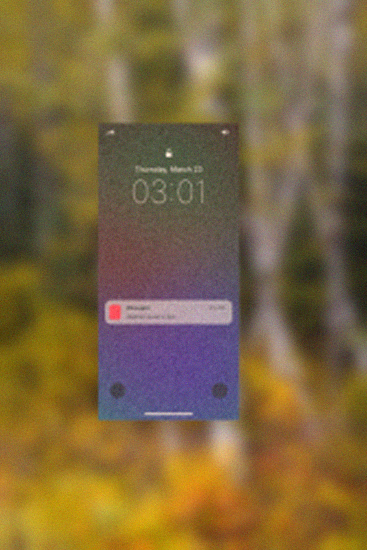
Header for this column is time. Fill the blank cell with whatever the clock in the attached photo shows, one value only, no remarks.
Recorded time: 3:01
